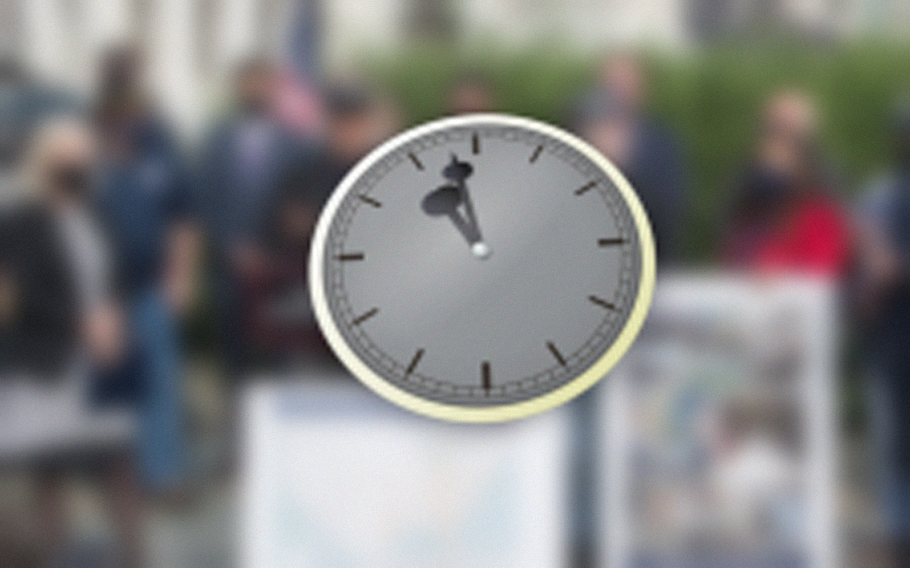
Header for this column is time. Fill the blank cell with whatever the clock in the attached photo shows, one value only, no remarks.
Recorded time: 10:58
